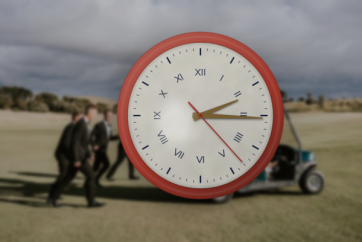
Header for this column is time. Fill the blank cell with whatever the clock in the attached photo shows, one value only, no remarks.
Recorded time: 2:15:23
